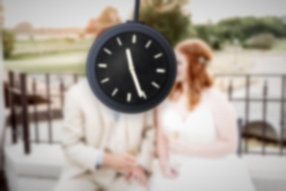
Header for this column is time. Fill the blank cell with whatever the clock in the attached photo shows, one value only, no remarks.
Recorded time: 11:26
